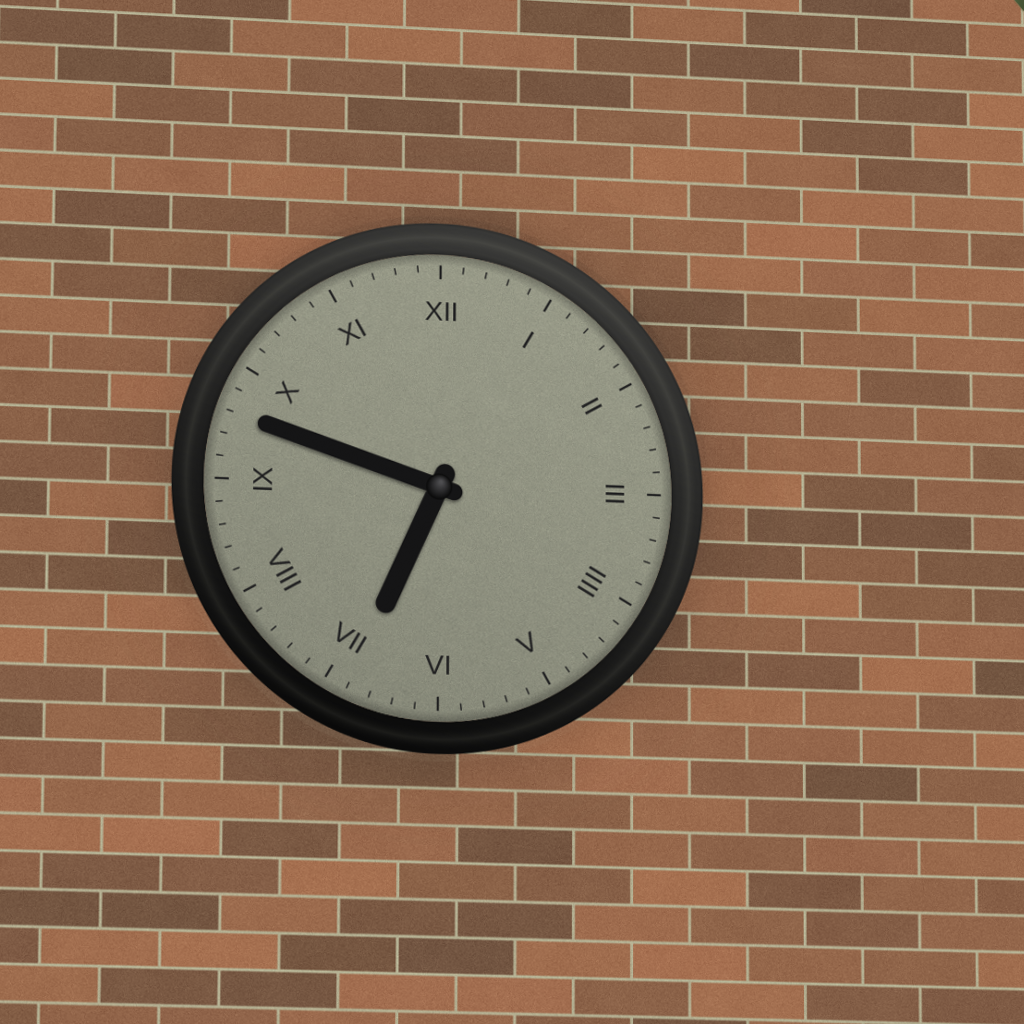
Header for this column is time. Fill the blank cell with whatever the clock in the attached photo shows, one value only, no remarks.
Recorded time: 6:48
